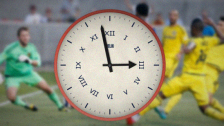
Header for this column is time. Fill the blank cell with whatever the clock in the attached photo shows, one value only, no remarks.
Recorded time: 2:58
